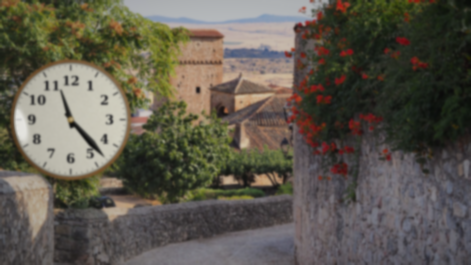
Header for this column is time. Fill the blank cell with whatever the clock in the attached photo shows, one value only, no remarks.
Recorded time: 11:23
